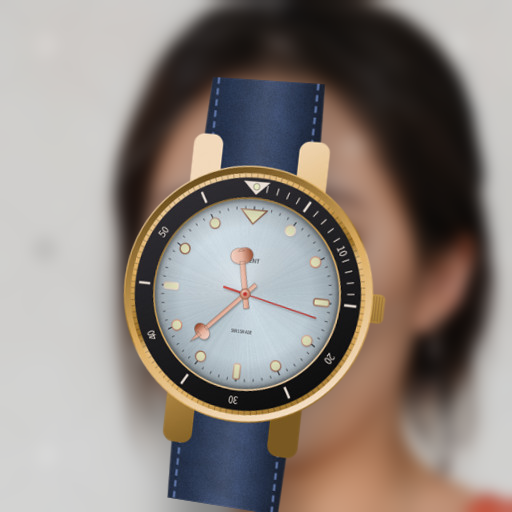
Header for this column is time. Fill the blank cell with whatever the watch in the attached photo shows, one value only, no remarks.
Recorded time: 11:37:17
